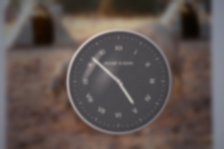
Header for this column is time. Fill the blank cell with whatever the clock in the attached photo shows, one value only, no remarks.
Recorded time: 4:52
